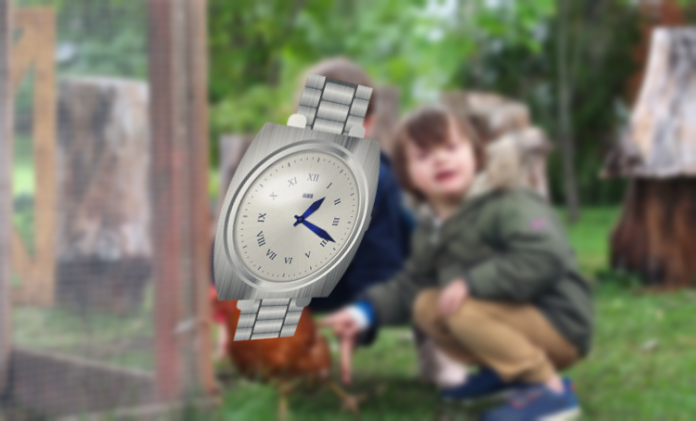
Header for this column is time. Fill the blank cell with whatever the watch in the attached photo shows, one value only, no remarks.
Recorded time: 1:19
